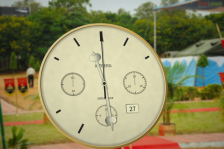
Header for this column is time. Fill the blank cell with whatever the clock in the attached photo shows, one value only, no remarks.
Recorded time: 11:29
